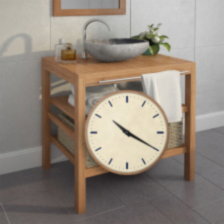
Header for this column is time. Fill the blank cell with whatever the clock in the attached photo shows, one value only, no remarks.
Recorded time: 10:20
